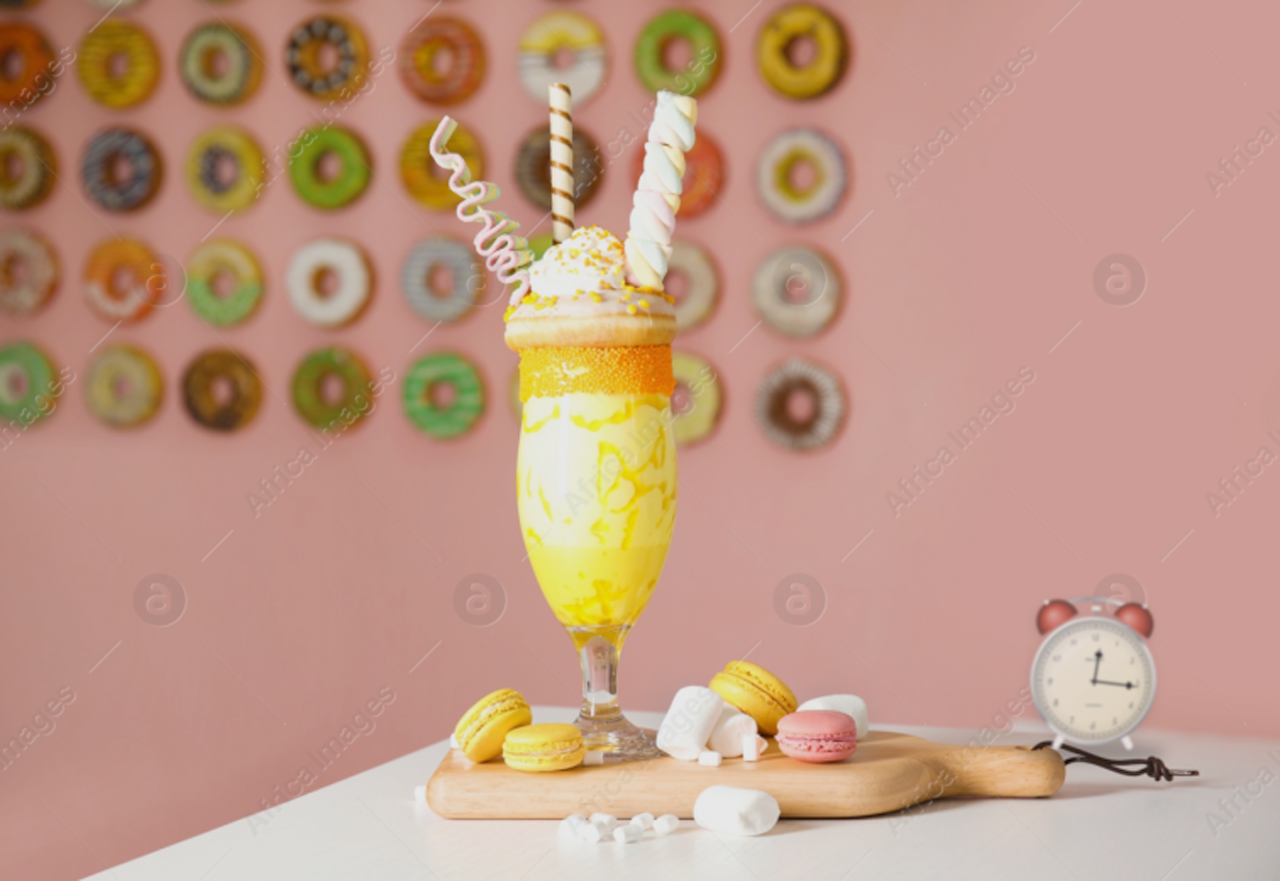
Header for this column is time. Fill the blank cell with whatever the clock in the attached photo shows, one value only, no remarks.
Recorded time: 12:16
